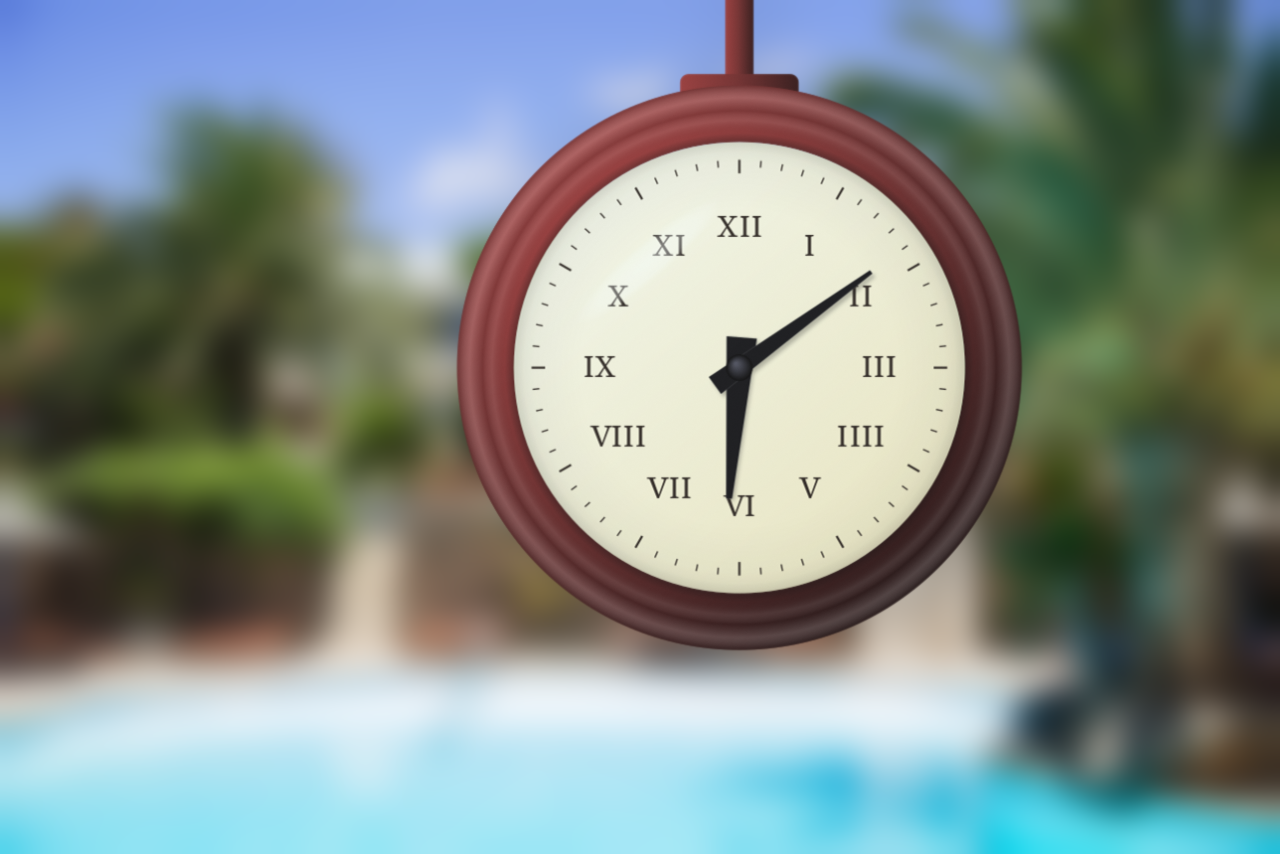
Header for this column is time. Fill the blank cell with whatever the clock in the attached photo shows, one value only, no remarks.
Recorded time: 6:09
